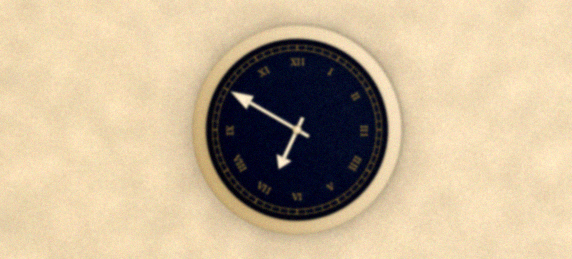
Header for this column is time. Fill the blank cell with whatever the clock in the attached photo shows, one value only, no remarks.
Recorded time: 6:50
